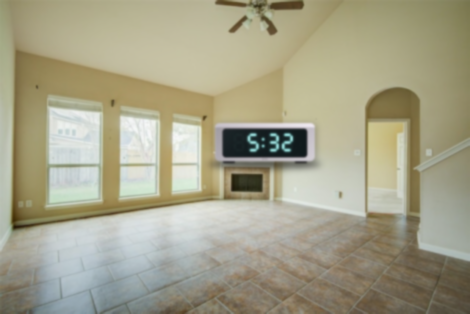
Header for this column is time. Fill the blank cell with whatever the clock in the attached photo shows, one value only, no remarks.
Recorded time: 5:32
